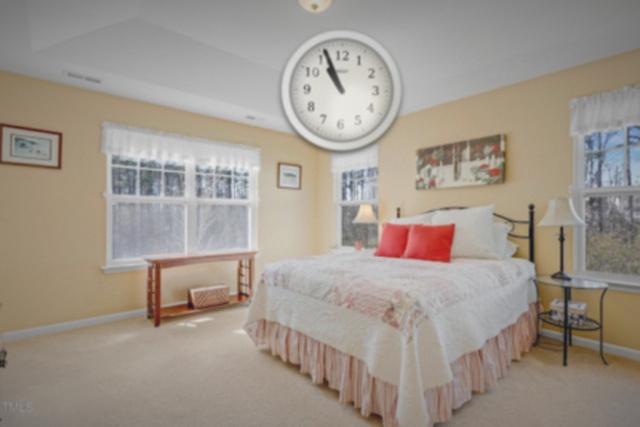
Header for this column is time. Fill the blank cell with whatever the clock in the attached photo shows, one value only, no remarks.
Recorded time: 10:56
